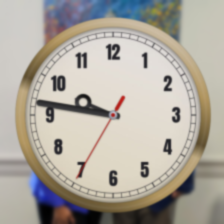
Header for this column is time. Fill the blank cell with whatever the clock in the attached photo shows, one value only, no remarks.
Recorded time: 9:46:35
